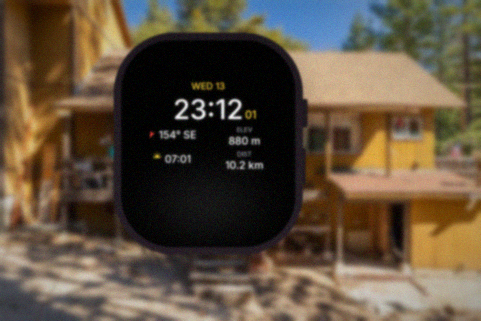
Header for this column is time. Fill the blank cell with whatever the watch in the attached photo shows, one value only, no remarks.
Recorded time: 23:12:01
